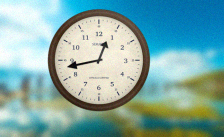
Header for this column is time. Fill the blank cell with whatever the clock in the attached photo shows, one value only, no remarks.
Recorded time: 12:43
